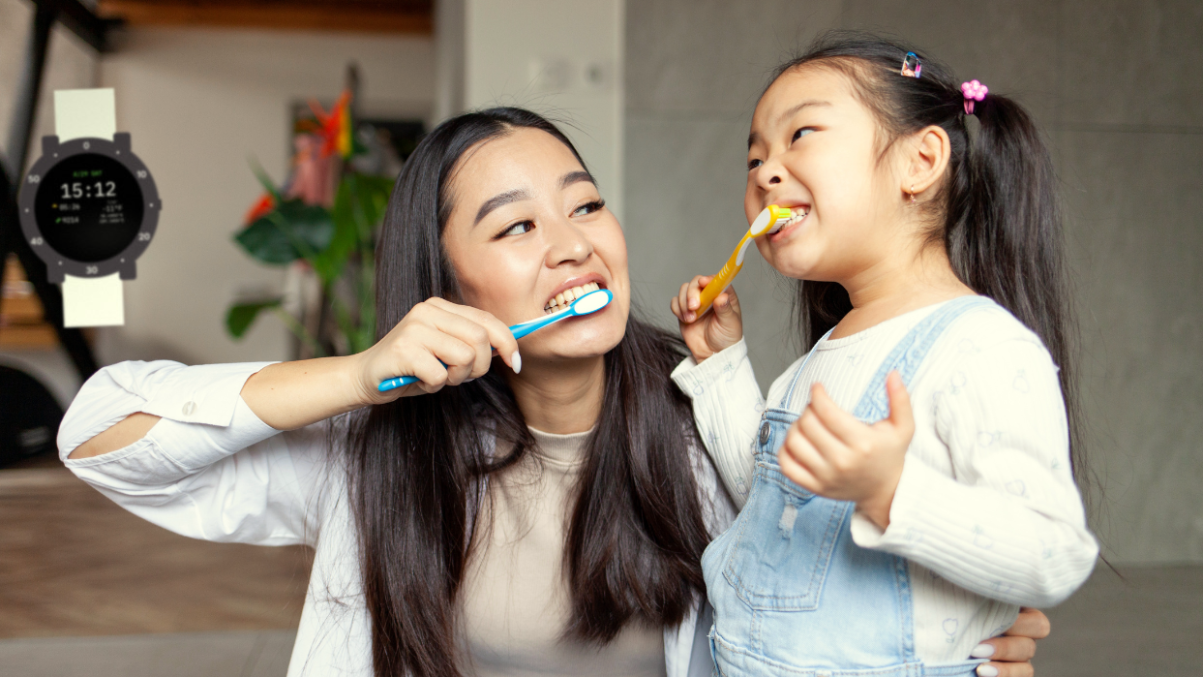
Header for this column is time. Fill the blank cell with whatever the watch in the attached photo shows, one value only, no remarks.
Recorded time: 15:12
